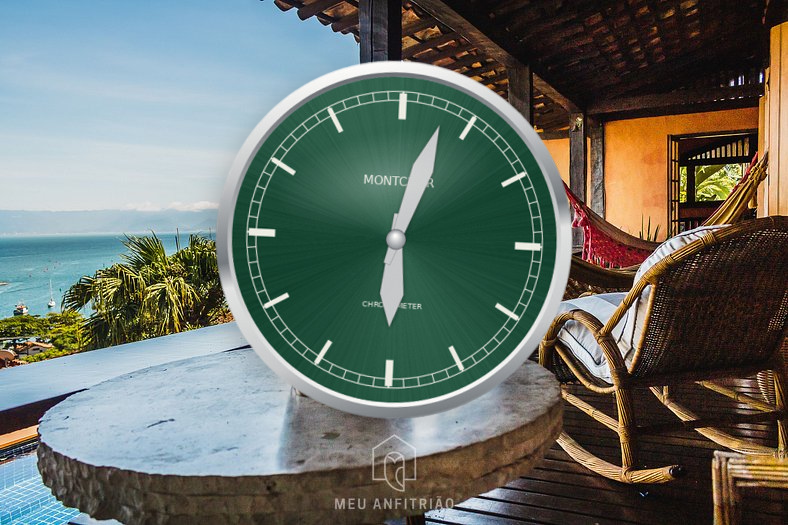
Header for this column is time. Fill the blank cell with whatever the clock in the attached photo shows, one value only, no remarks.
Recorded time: 6:03
